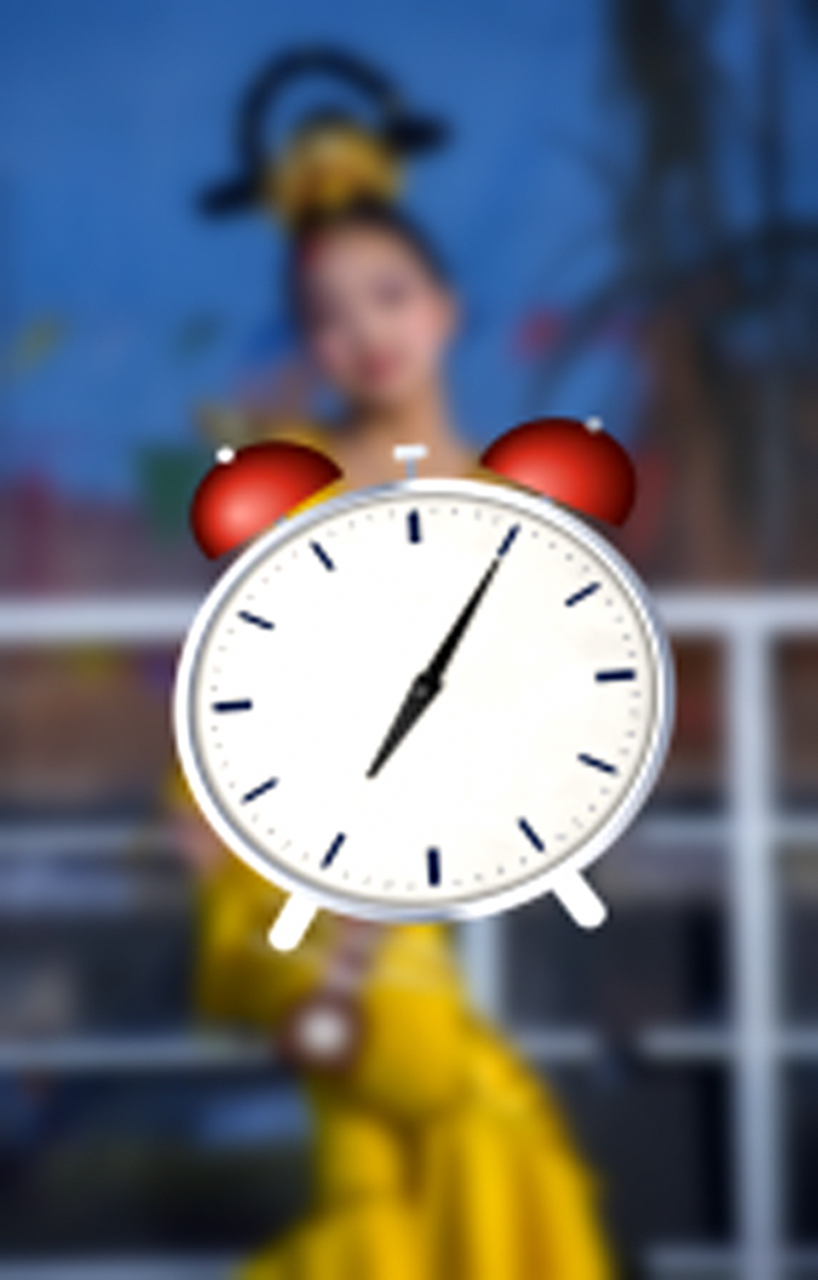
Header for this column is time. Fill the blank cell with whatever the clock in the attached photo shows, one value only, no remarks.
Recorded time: 7:05
